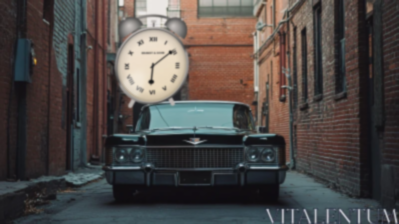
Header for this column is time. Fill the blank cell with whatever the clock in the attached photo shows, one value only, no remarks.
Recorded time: 6:09
